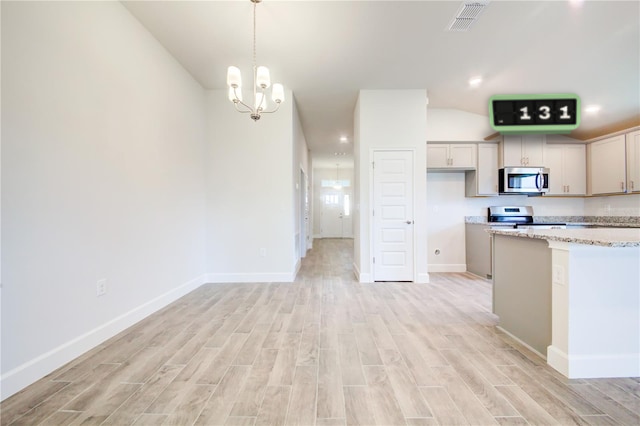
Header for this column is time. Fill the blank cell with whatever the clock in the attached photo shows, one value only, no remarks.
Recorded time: 1:31
